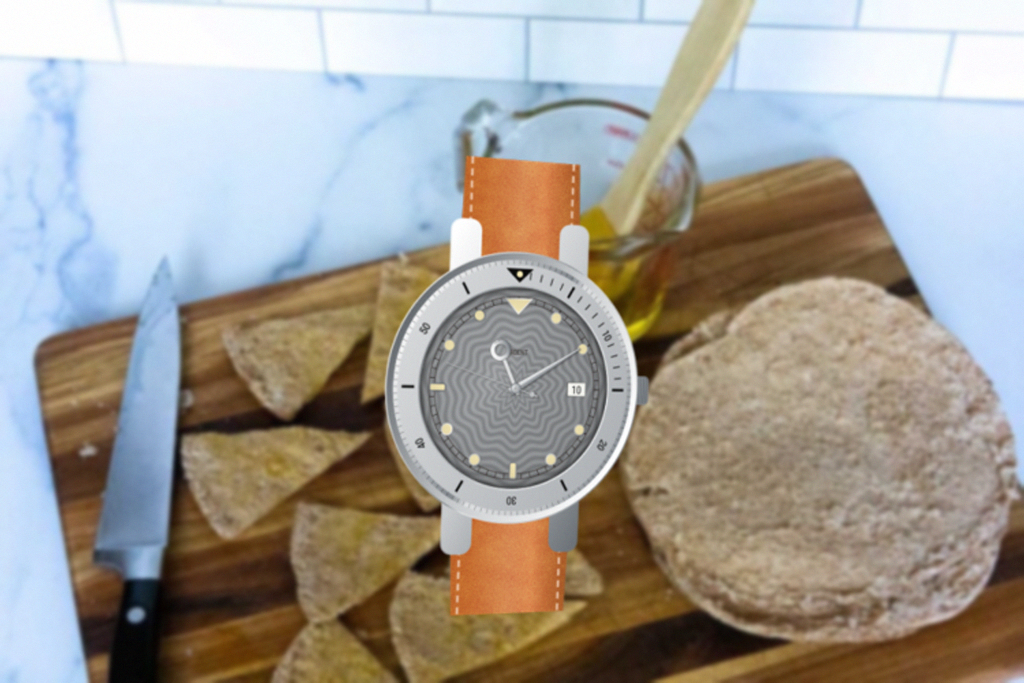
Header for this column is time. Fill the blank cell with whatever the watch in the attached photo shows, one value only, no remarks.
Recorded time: 11:09:48
